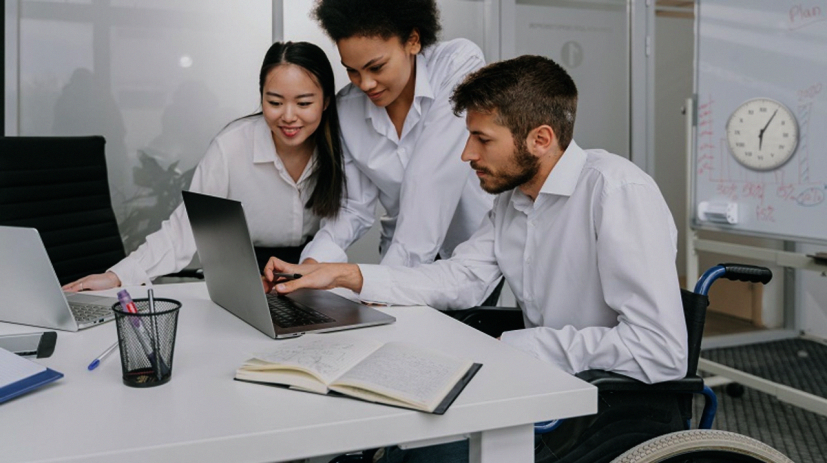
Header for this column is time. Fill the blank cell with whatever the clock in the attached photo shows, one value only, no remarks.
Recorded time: 6:05
